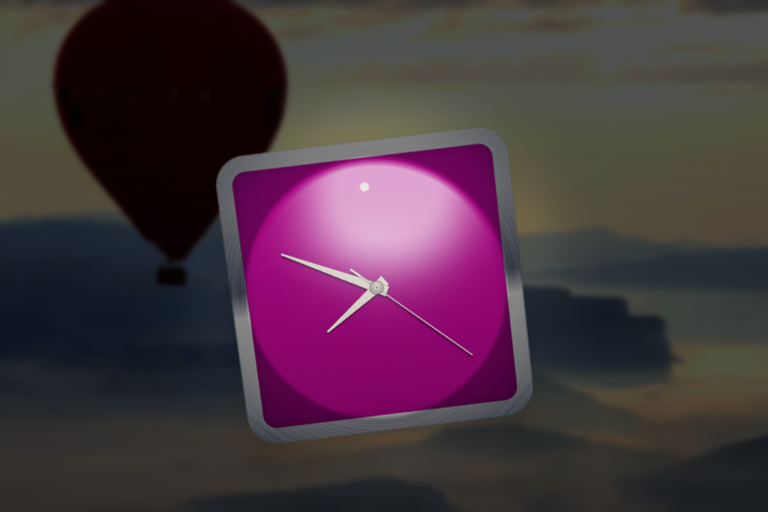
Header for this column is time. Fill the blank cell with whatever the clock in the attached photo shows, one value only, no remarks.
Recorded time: 7:49:22
